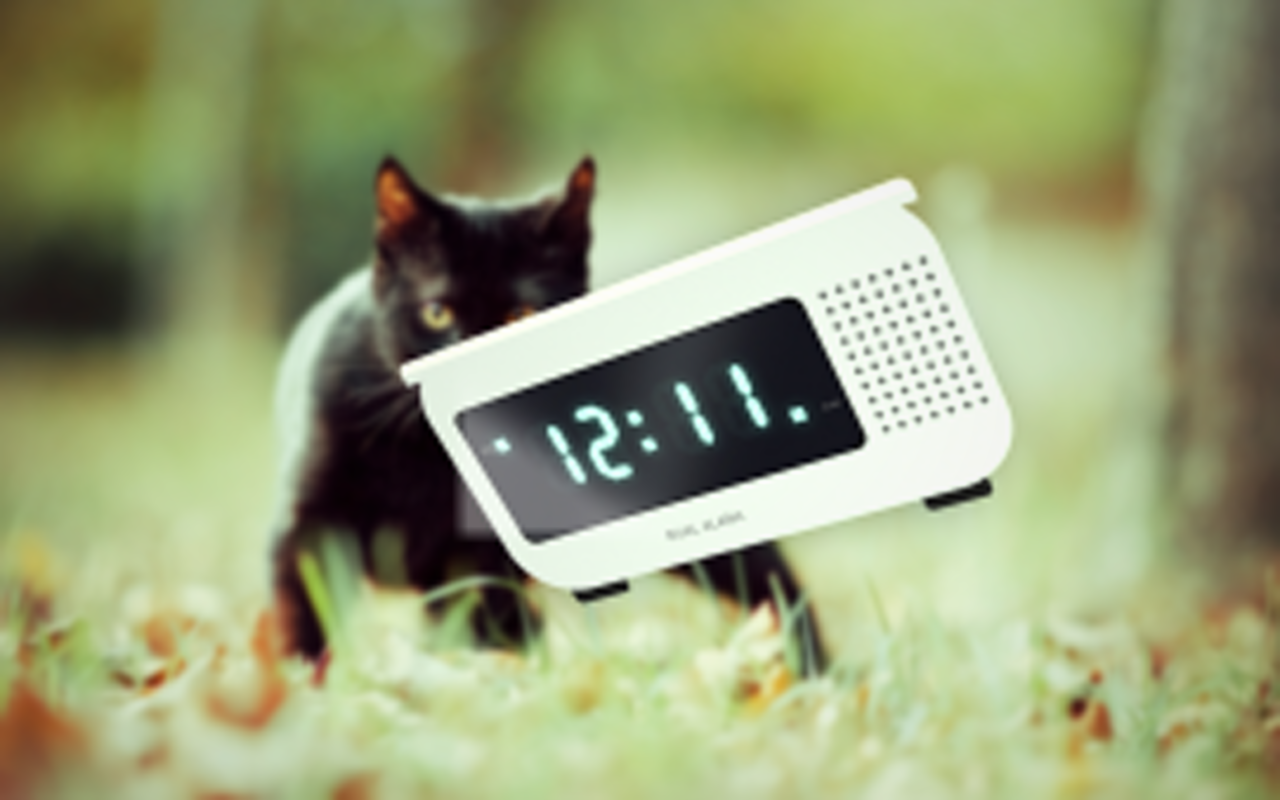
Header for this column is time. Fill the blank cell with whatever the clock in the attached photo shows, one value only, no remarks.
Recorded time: 12:11
